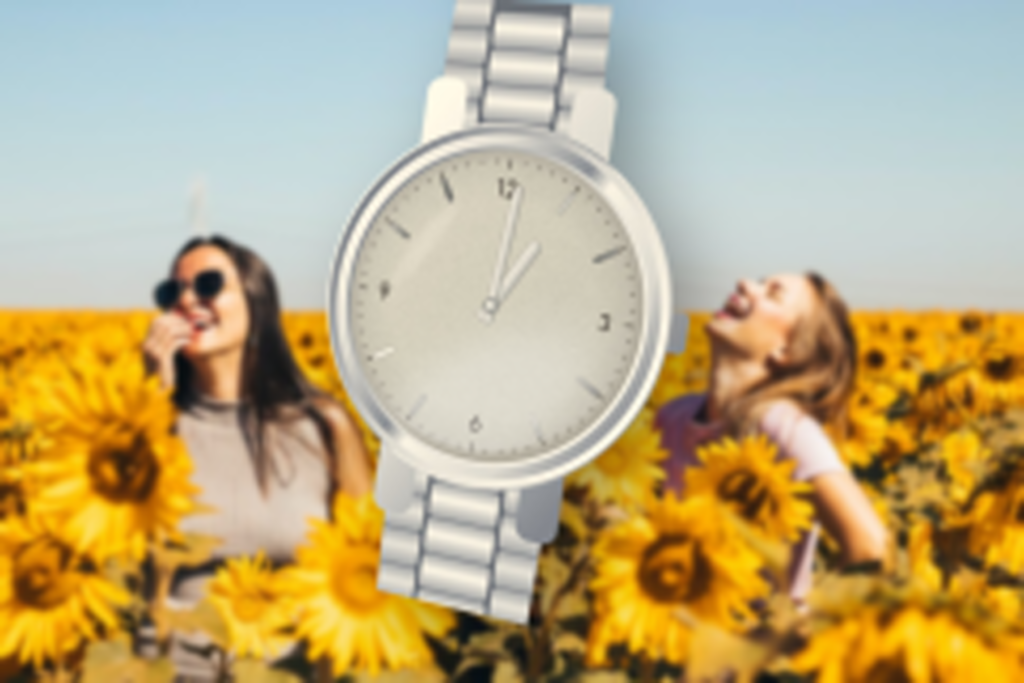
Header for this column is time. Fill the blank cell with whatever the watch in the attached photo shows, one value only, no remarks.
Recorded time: 1:01
